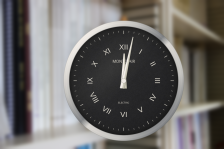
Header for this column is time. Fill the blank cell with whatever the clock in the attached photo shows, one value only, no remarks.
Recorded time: 12:02
